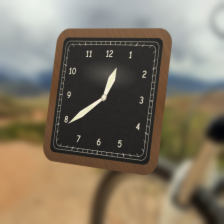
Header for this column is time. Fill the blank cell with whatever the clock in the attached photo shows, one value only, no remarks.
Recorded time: 12:39
